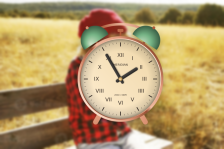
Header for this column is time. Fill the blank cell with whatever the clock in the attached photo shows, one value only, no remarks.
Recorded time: 1:55
